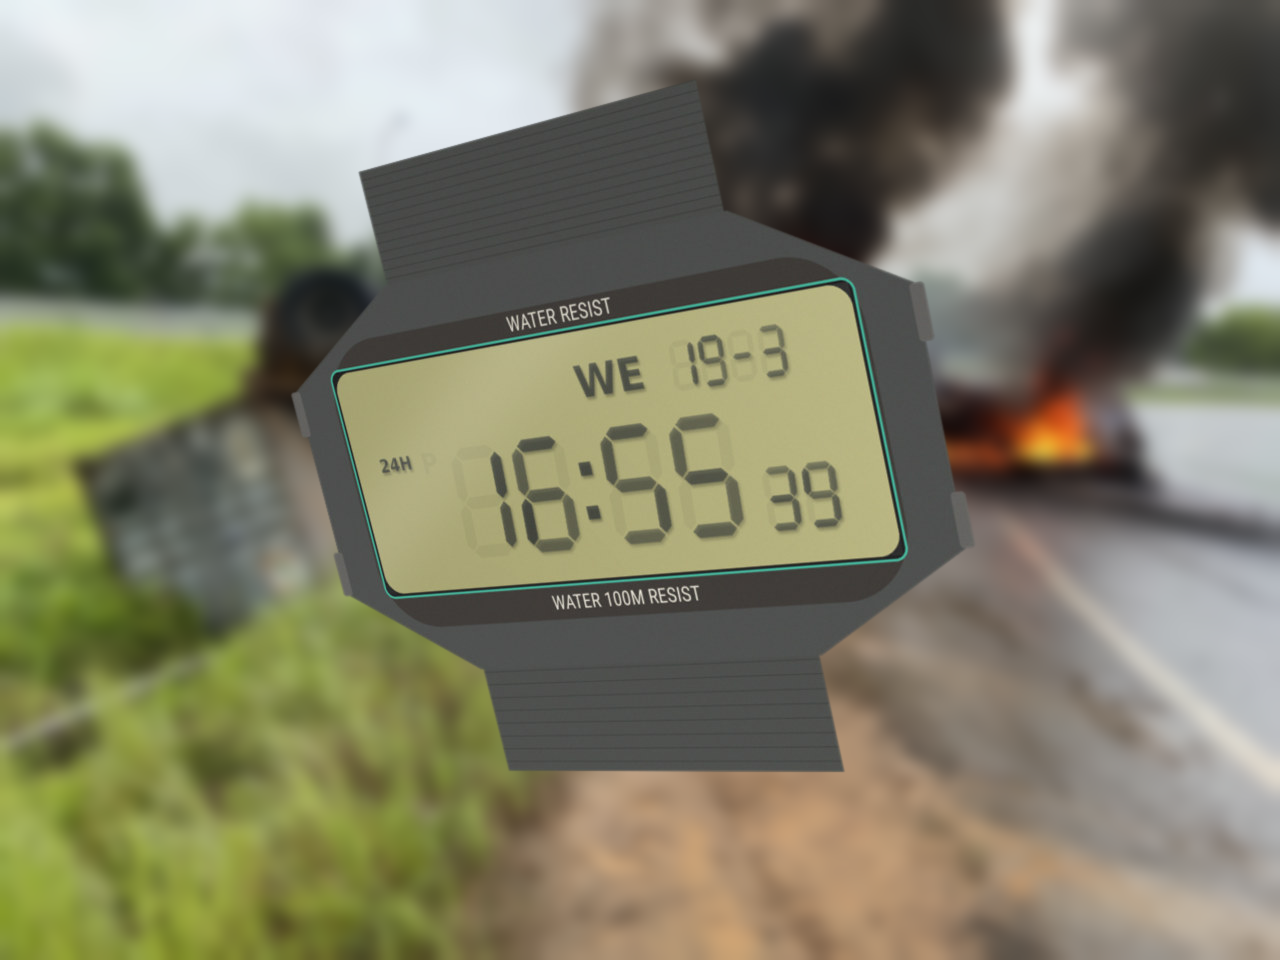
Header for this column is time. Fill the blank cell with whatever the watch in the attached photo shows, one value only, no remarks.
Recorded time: 16:55:39
